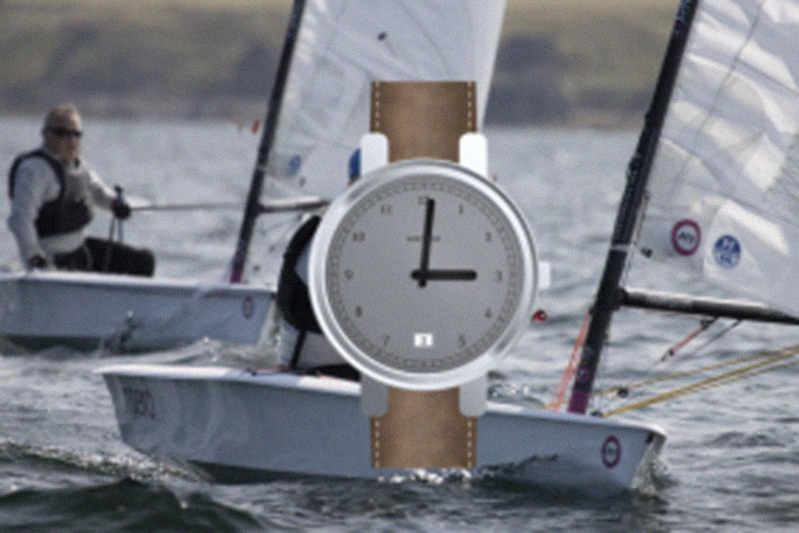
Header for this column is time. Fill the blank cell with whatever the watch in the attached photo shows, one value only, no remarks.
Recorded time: 3:01
